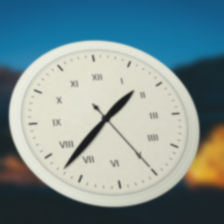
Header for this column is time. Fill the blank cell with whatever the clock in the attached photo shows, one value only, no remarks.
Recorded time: 1:37:25
